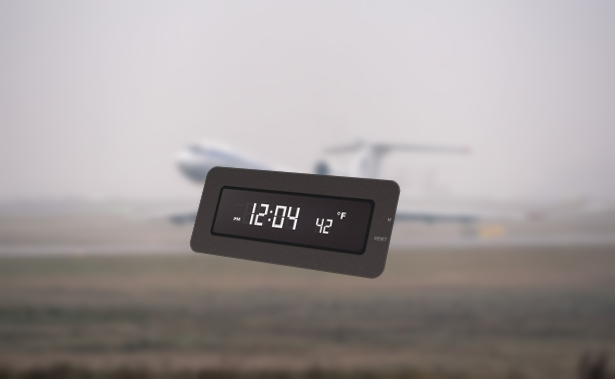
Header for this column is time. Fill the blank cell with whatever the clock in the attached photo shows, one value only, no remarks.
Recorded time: 12:04
